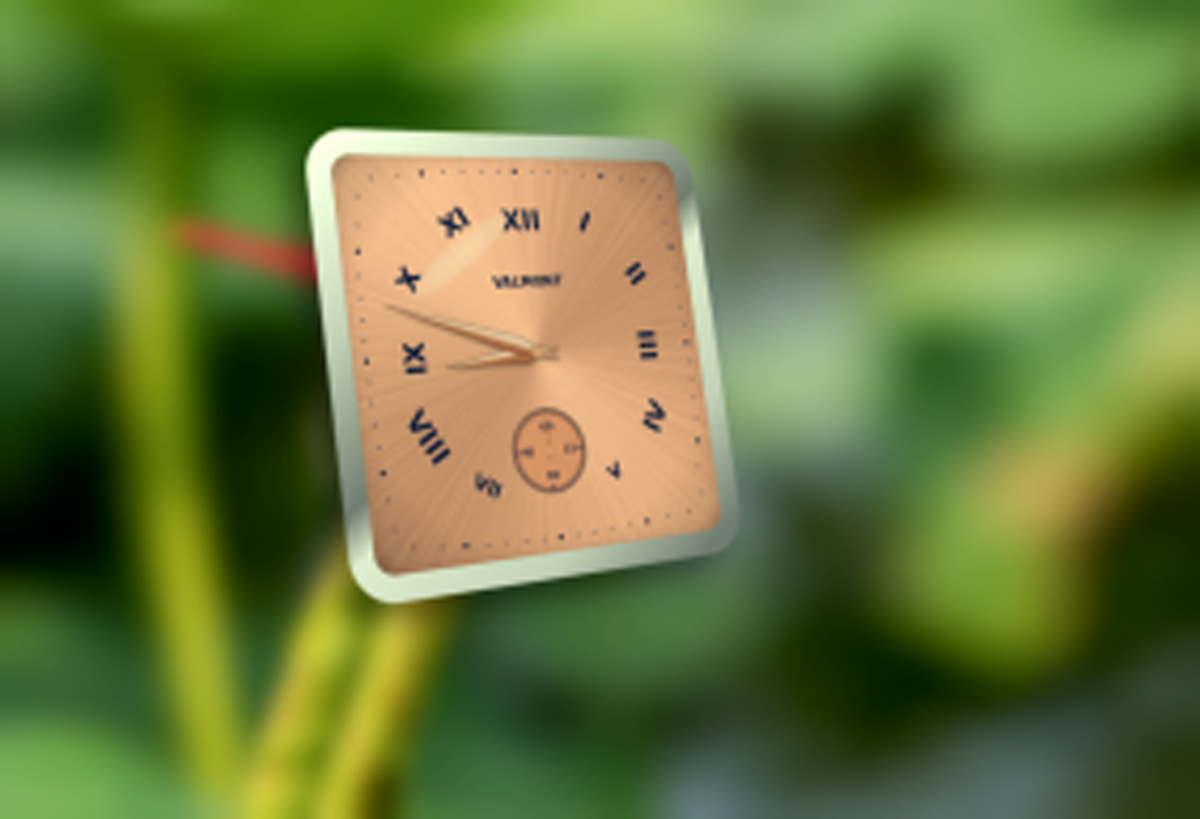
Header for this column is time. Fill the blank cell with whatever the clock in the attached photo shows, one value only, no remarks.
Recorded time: 8:48
